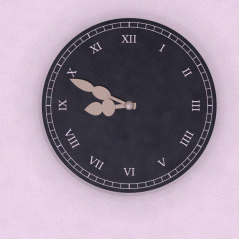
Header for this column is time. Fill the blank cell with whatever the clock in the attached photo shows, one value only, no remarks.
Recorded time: 8:49
